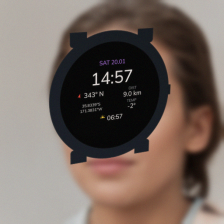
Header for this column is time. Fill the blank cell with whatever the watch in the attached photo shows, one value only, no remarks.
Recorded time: 14:57
